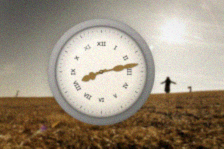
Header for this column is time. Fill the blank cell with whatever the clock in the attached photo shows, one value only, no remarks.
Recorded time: 8:13
